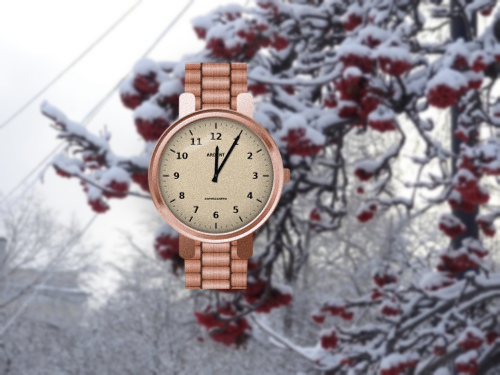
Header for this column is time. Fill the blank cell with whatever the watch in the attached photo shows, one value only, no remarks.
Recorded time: 12:05
